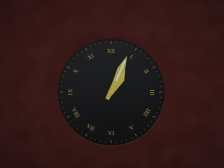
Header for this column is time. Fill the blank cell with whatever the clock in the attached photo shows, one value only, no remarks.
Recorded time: 1:04
